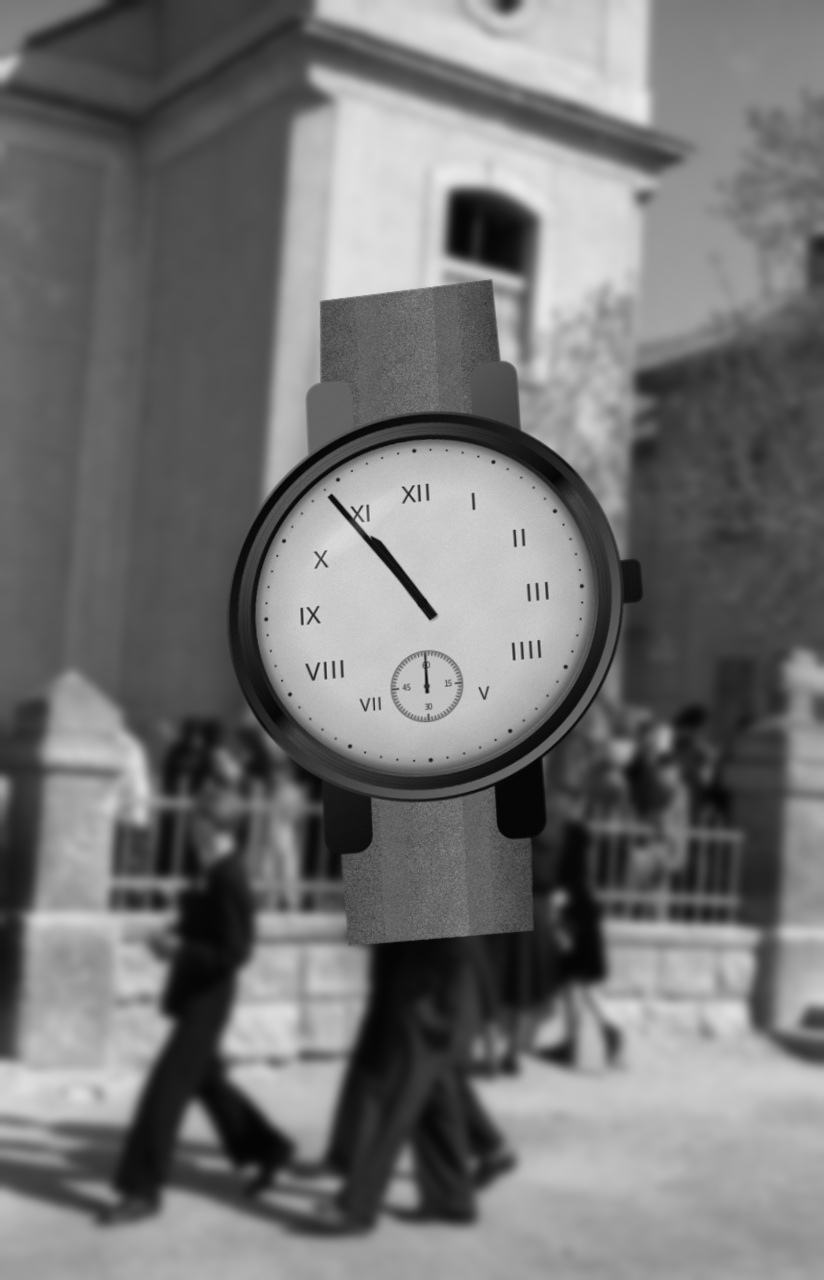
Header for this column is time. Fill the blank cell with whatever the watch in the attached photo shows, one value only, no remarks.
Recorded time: 10:54:00
